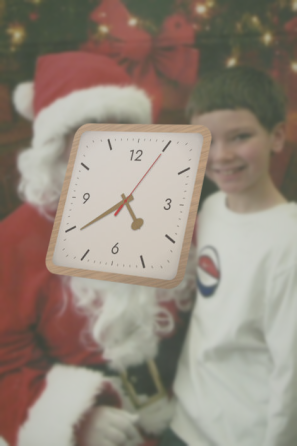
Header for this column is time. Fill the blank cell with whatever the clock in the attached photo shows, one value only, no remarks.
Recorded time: 4:39:05
